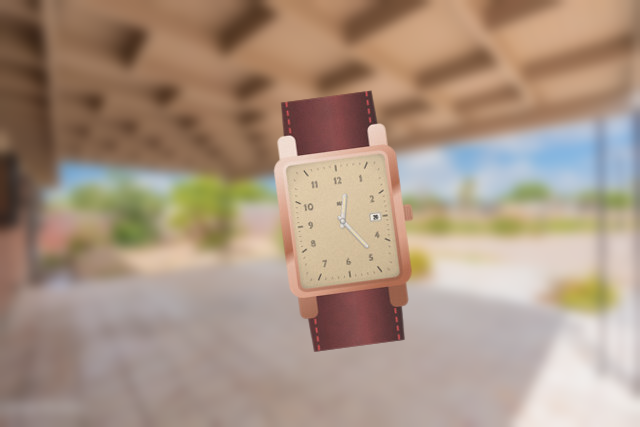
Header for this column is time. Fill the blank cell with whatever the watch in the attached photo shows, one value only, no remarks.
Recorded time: 12:24
